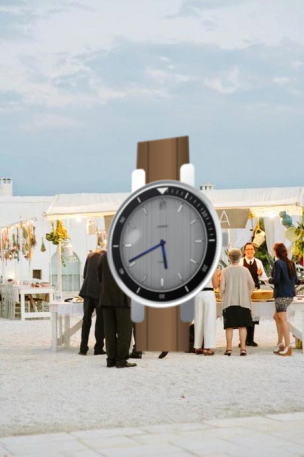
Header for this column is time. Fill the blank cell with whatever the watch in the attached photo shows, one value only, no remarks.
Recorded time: 5:41
